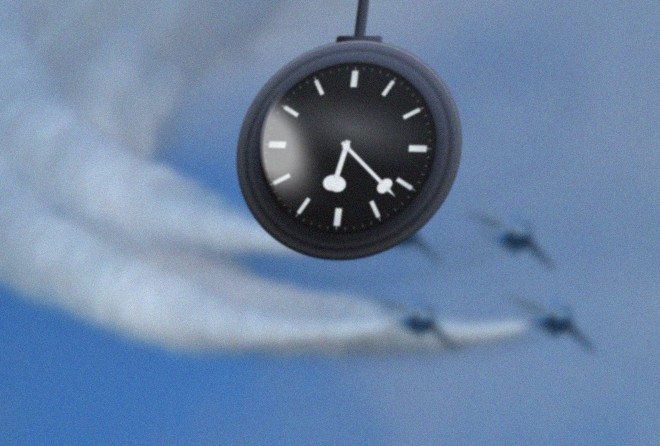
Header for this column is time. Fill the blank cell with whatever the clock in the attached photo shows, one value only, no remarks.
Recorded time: 6:22
